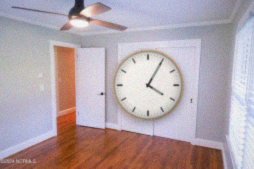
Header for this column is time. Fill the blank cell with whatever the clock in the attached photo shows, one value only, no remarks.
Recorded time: 4:05
